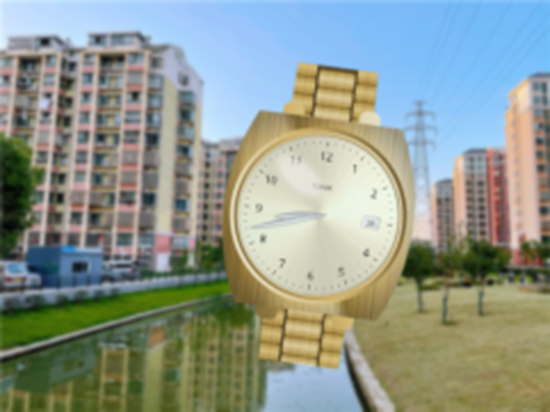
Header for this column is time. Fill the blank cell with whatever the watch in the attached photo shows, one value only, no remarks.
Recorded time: 8:42
